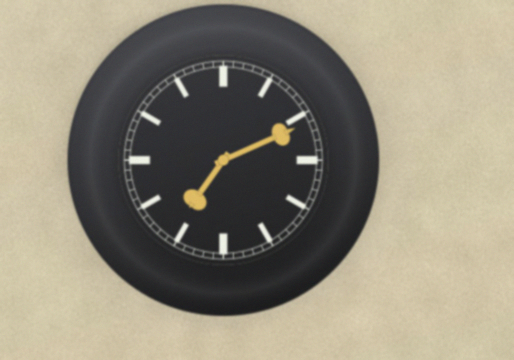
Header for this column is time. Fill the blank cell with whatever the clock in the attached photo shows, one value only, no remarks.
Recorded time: 7:11
